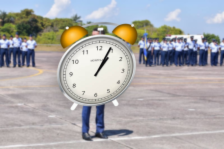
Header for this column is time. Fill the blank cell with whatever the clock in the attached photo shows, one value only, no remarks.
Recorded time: 1:04
